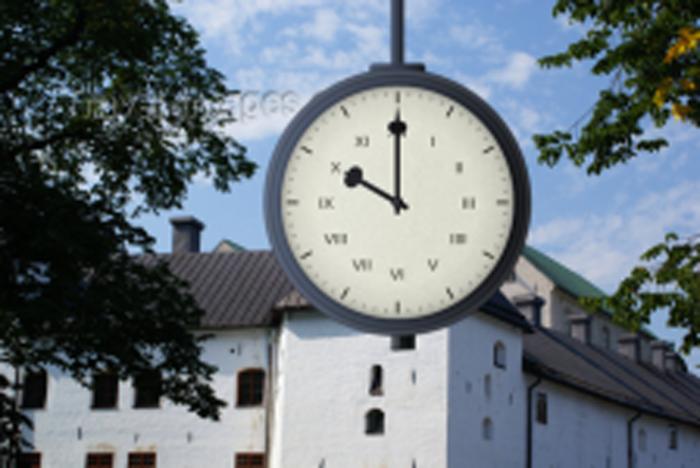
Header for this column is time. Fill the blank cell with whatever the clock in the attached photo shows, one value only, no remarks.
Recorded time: 10:00
